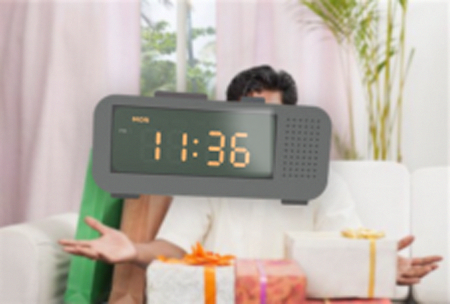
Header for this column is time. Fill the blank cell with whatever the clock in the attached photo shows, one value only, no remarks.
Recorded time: 11:36
